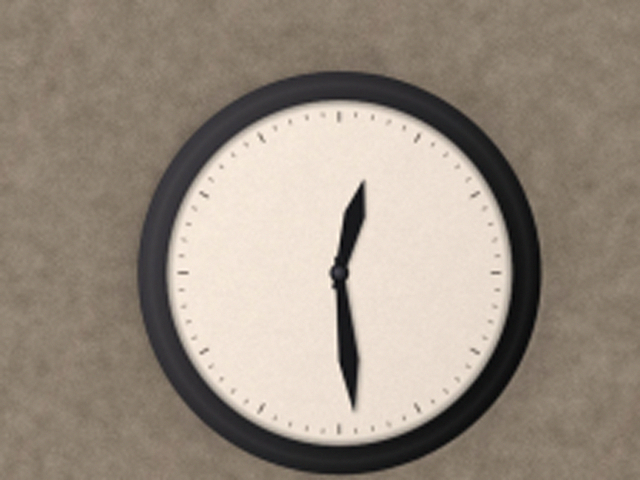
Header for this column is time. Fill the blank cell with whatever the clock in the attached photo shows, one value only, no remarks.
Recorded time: 12:29
